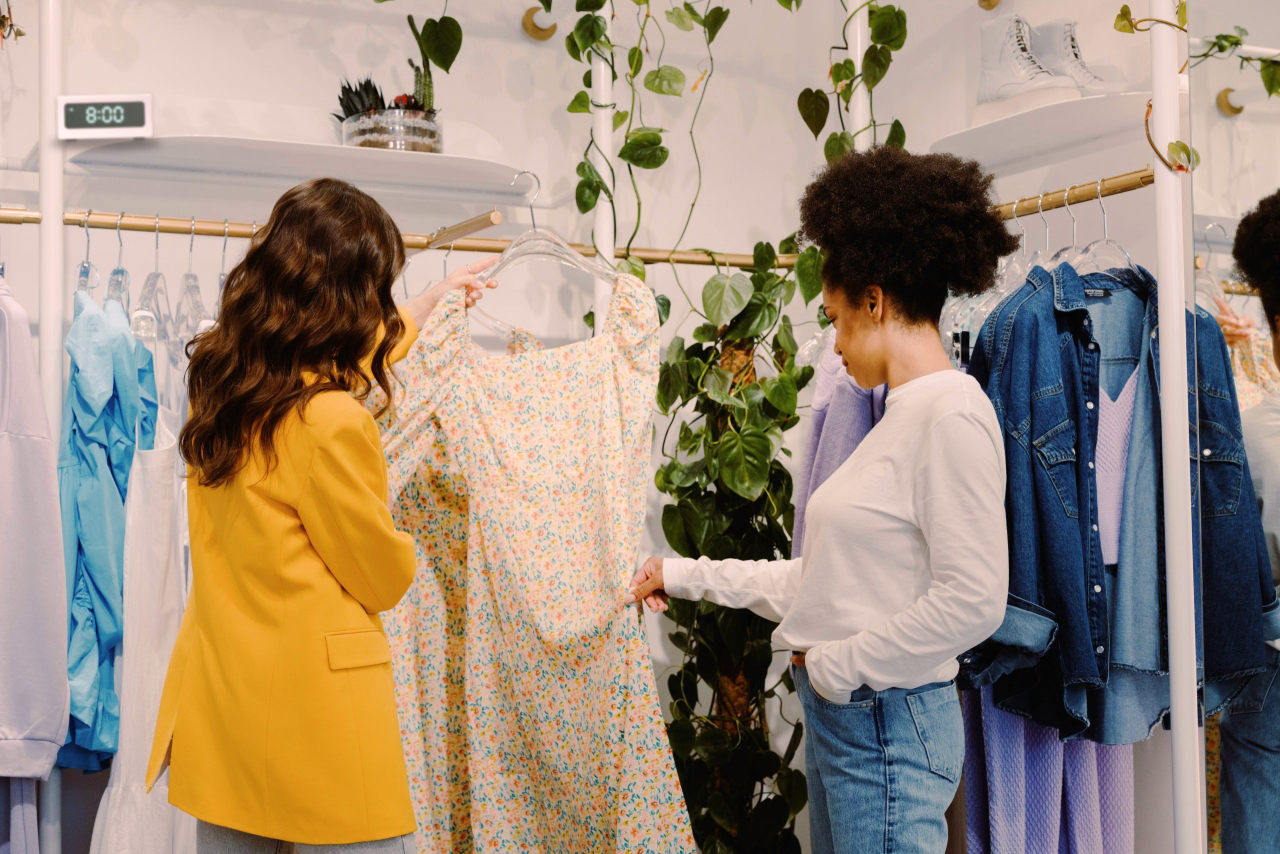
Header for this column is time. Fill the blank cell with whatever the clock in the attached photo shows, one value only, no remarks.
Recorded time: 8:00
